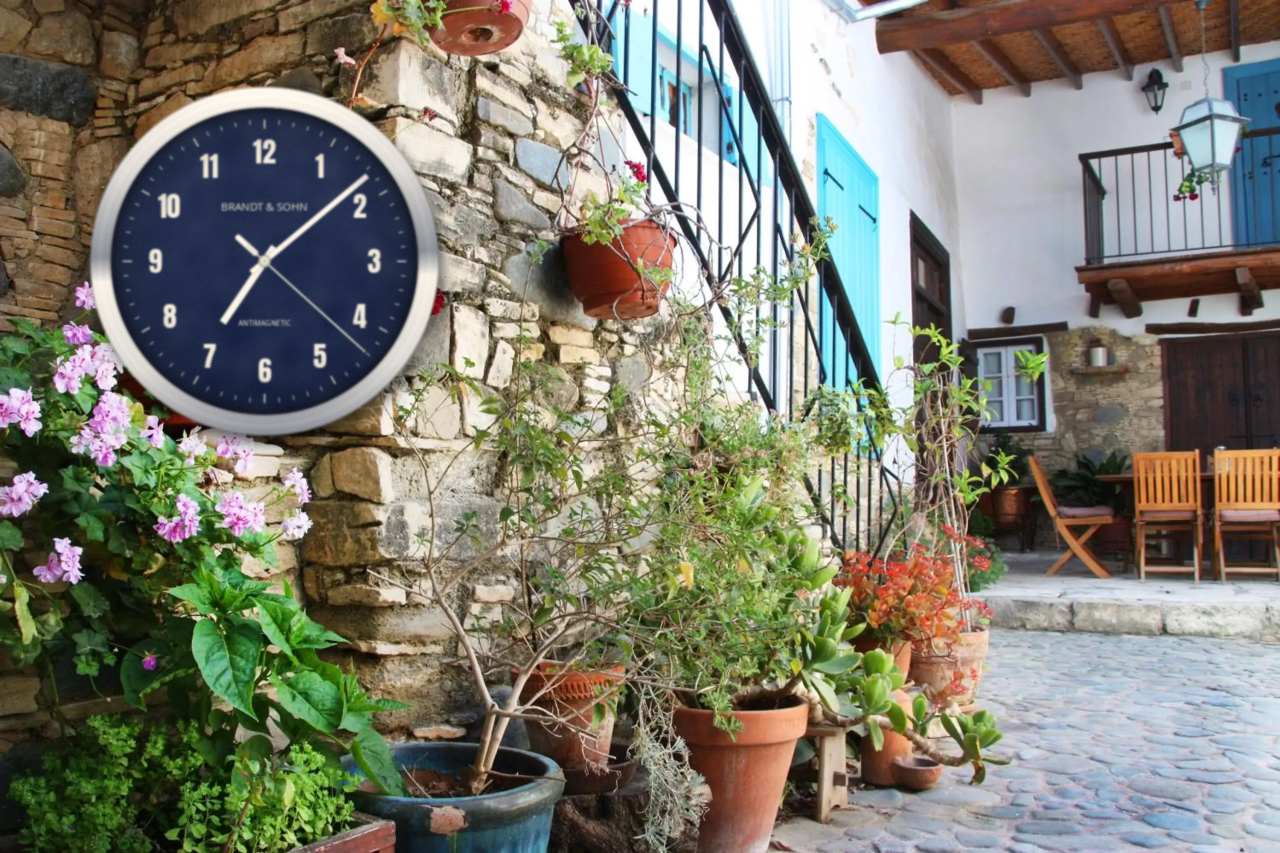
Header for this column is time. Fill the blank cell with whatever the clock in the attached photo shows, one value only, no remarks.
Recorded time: 7:08:22
